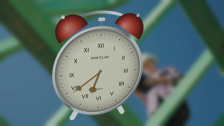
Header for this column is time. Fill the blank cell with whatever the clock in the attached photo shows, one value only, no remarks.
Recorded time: 6:39
